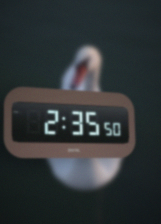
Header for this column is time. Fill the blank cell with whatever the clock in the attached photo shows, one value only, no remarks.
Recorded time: 2:35:50
